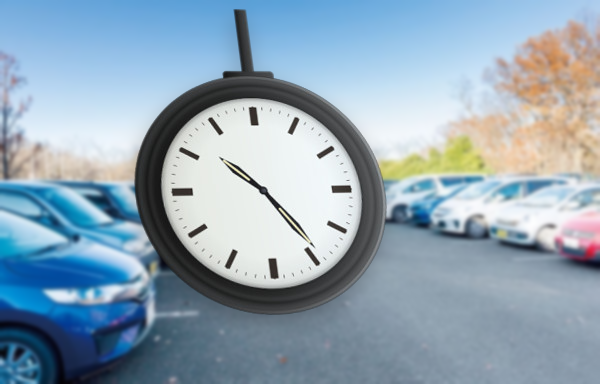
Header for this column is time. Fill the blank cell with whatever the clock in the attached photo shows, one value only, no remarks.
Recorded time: 10:24
